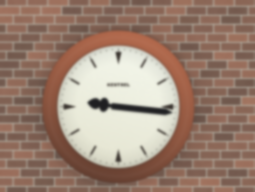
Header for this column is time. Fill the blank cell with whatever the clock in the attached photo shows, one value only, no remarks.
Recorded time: 9:16
